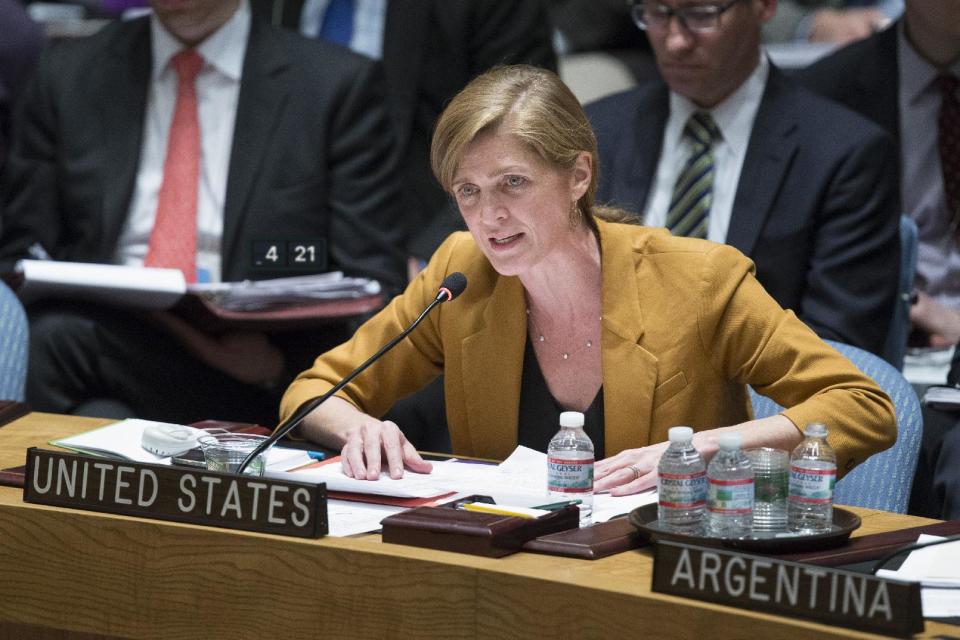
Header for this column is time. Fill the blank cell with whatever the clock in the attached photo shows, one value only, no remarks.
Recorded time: 4:21
